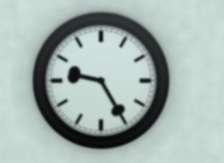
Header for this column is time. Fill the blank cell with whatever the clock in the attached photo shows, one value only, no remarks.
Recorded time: 9:25
